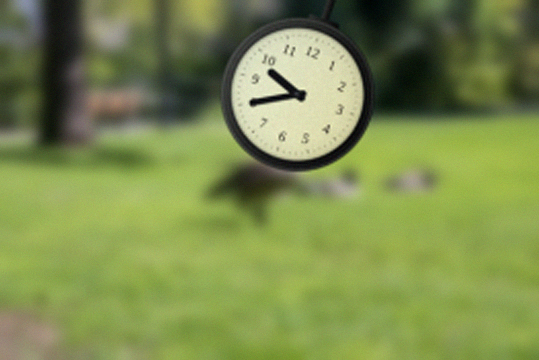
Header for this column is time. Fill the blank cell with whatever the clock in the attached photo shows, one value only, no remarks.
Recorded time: 9:40
